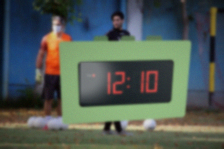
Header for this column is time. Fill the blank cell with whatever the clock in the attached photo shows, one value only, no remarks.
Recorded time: 12:10
